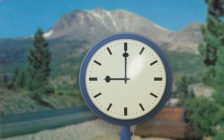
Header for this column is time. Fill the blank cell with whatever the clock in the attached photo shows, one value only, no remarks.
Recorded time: 9:00
